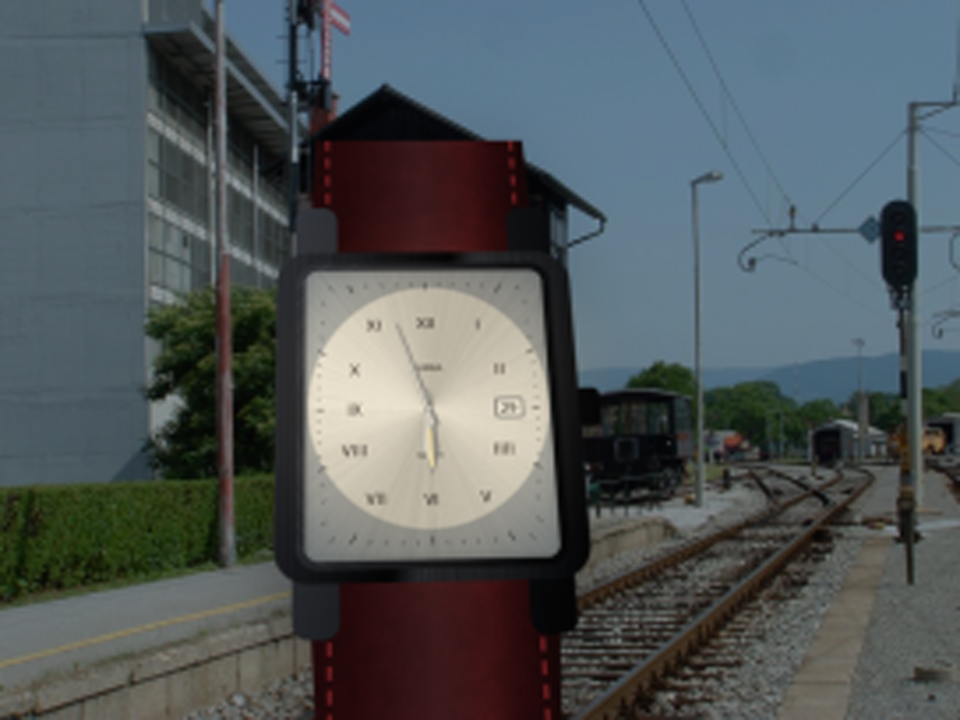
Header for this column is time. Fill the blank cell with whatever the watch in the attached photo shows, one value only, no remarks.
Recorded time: 5:57
